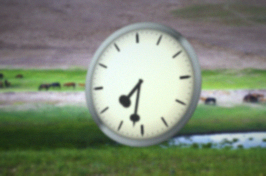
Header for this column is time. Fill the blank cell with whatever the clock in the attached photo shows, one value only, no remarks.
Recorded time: 7:32
